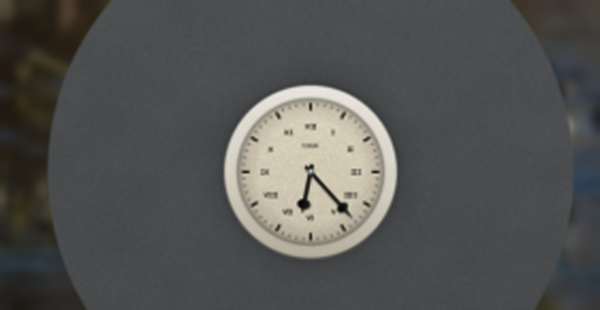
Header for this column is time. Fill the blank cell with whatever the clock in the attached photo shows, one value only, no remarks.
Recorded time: 6:23
